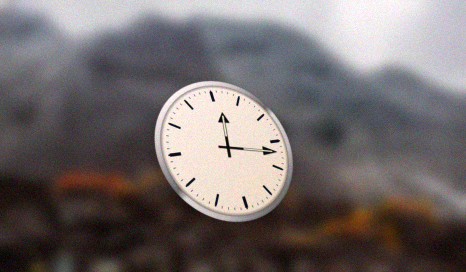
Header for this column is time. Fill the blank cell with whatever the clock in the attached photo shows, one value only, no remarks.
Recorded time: 12:17
